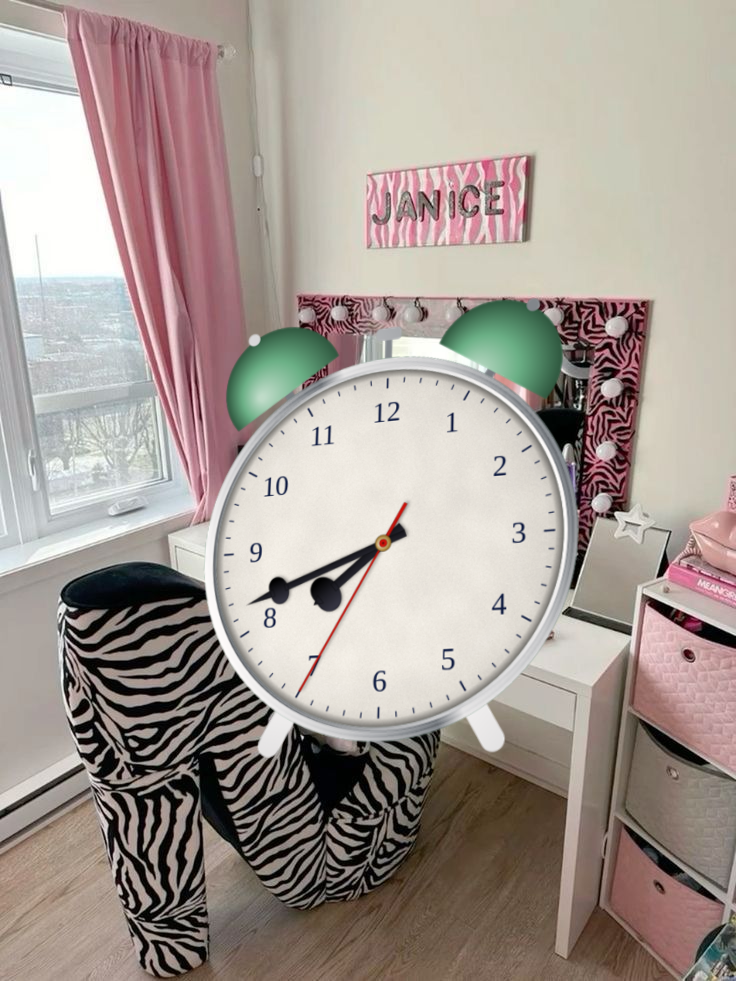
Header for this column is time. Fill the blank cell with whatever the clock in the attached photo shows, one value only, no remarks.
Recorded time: 7:41:35
